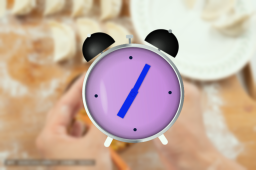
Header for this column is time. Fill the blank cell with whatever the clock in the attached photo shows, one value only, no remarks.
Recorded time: 7:05
